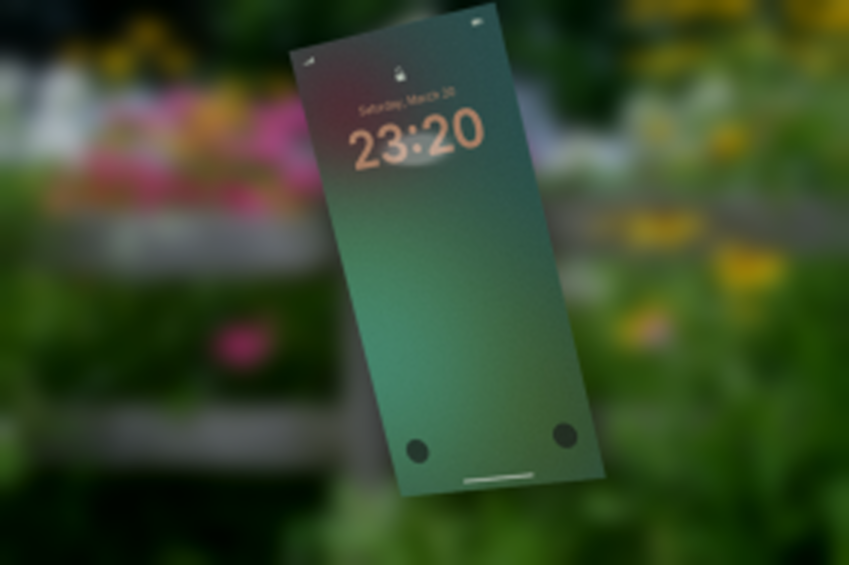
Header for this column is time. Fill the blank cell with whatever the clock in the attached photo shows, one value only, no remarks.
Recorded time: 23:20
